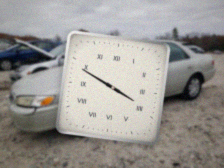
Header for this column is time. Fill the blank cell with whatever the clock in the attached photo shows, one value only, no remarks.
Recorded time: 3:49
